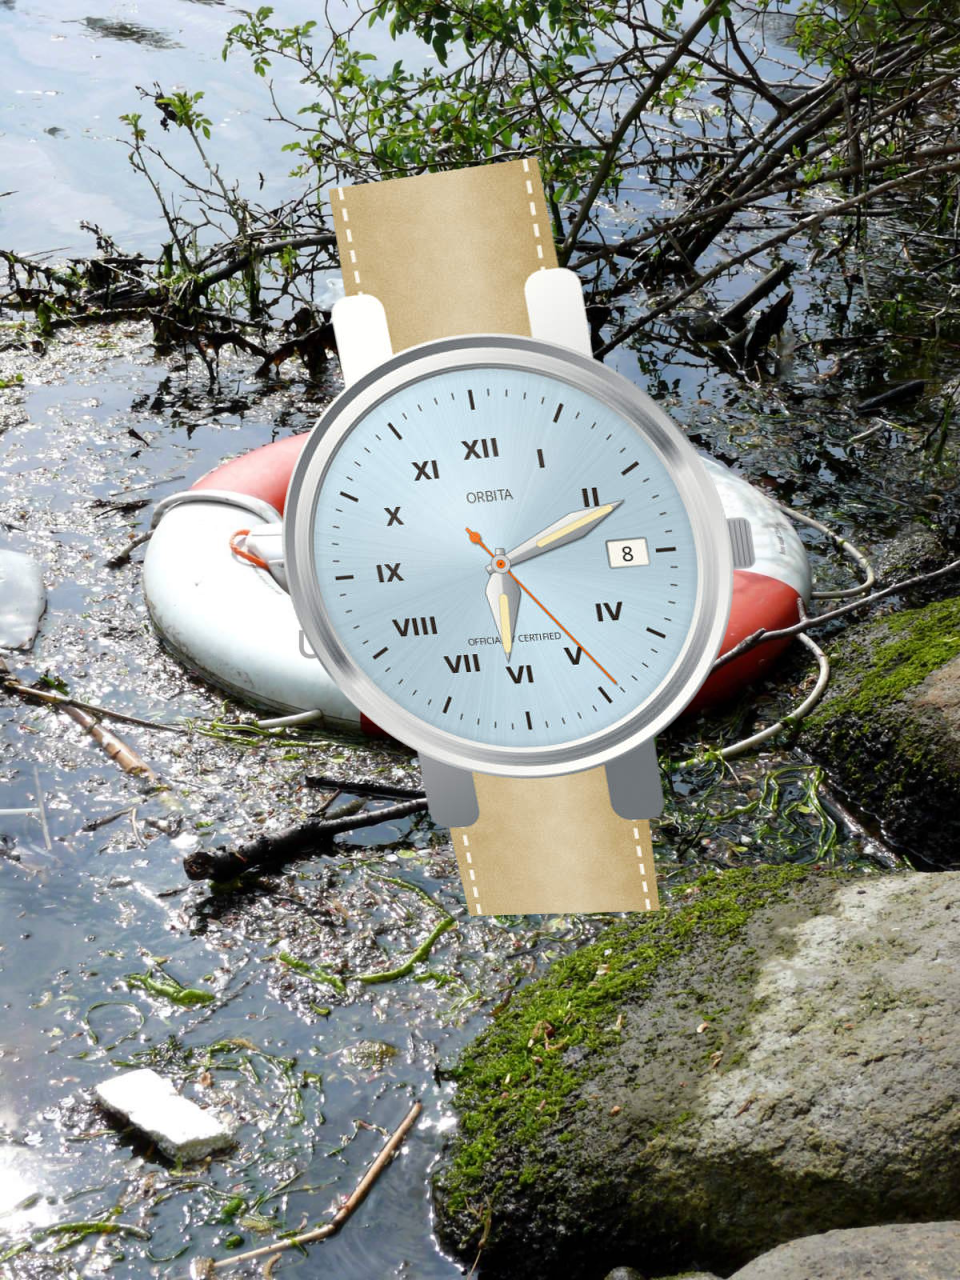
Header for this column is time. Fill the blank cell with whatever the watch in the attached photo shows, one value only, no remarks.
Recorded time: 6:11:24
